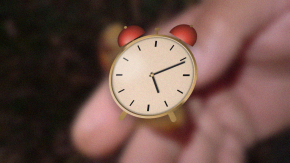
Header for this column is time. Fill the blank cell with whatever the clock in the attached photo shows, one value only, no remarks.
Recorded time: 5:11
